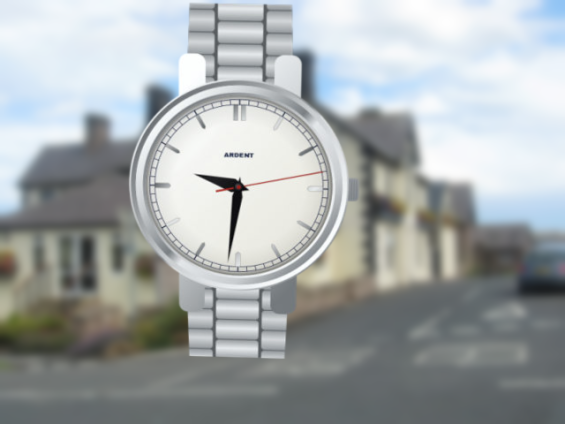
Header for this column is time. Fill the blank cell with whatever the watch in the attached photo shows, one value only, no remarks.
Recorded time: 9:31:13
